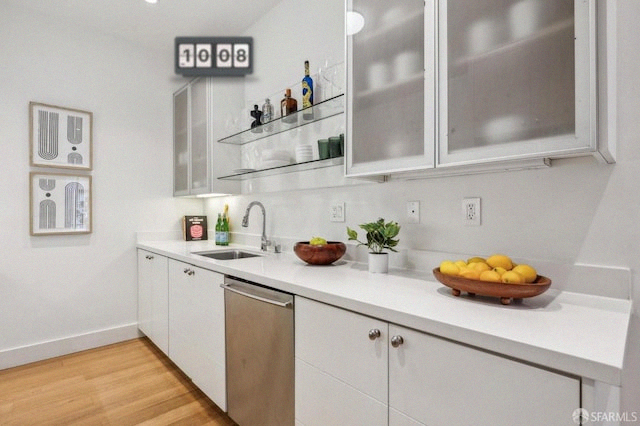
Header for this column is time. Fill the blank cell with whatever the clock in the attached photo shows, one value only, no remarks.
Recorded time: 10:08
